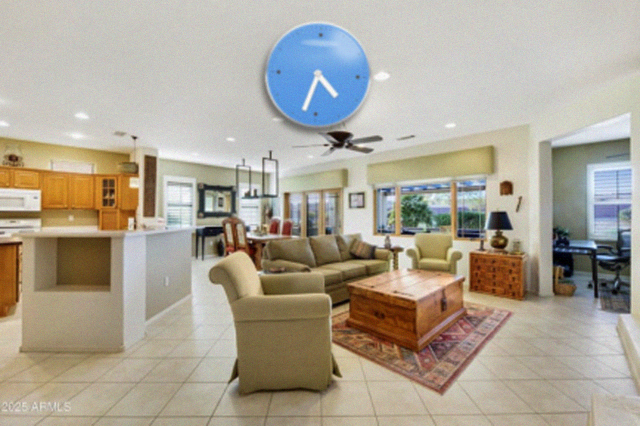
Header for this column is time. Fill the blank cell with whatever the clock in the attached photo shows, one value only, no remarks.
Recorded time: 4:33
